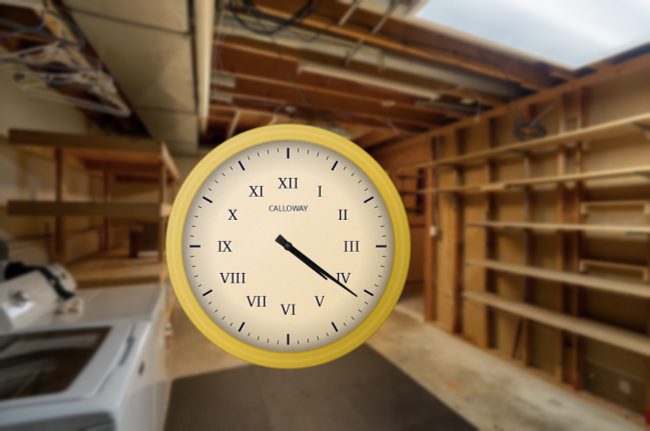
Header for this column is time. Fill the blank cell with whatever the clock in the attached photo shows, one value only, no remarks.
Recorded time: 4:21
